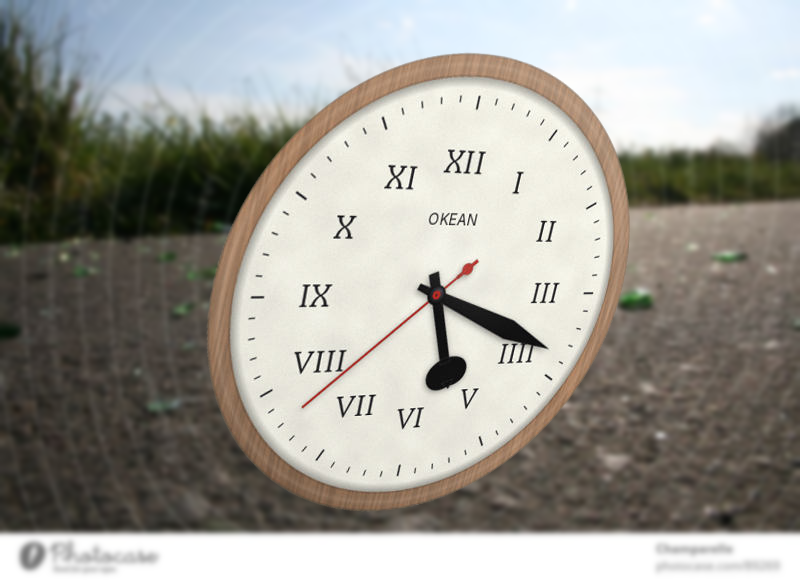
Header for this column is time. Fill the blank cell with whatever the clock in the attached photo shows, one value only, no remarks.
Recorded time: 5:18:38
